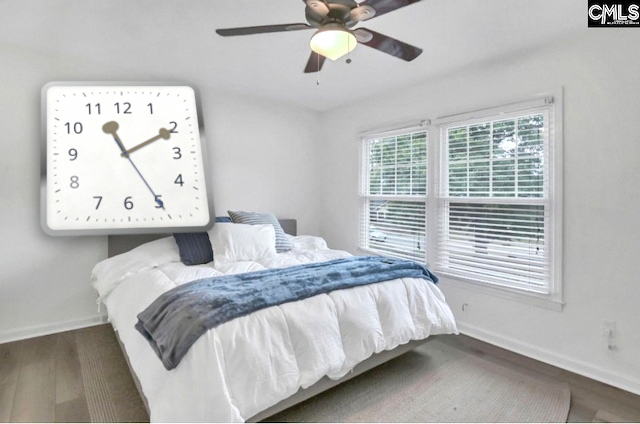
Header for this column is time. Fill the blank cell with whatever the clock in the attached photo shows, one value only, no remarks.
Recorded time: 11:10:25
